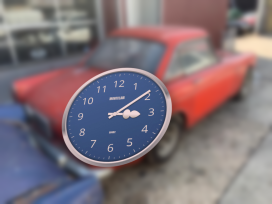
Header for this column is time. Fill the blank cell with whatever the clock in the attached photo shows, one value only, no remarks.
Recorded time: 3:09
